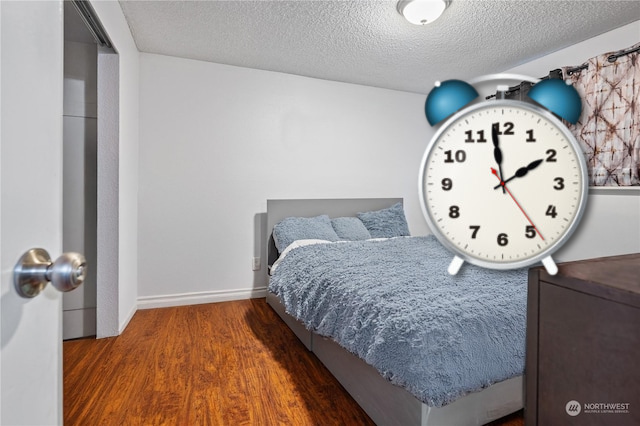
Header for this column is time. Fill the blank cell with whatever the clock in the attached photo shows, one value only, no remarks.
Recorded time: 1:58:24
